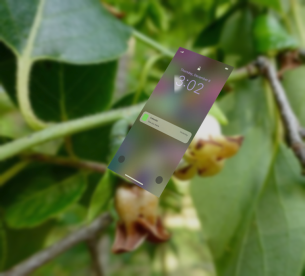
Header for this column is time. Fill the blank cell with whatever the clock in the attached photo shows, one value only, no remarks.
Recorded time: 3:02
